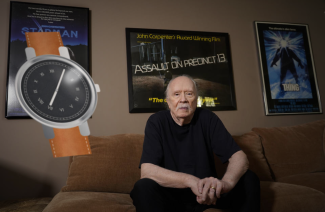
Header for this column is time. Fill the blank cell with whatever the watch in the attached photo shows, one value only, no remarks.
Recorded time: 7:05
